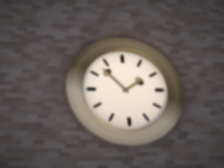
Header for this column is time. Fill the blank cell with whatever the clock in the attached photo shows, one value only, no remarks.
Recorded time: 1:53
